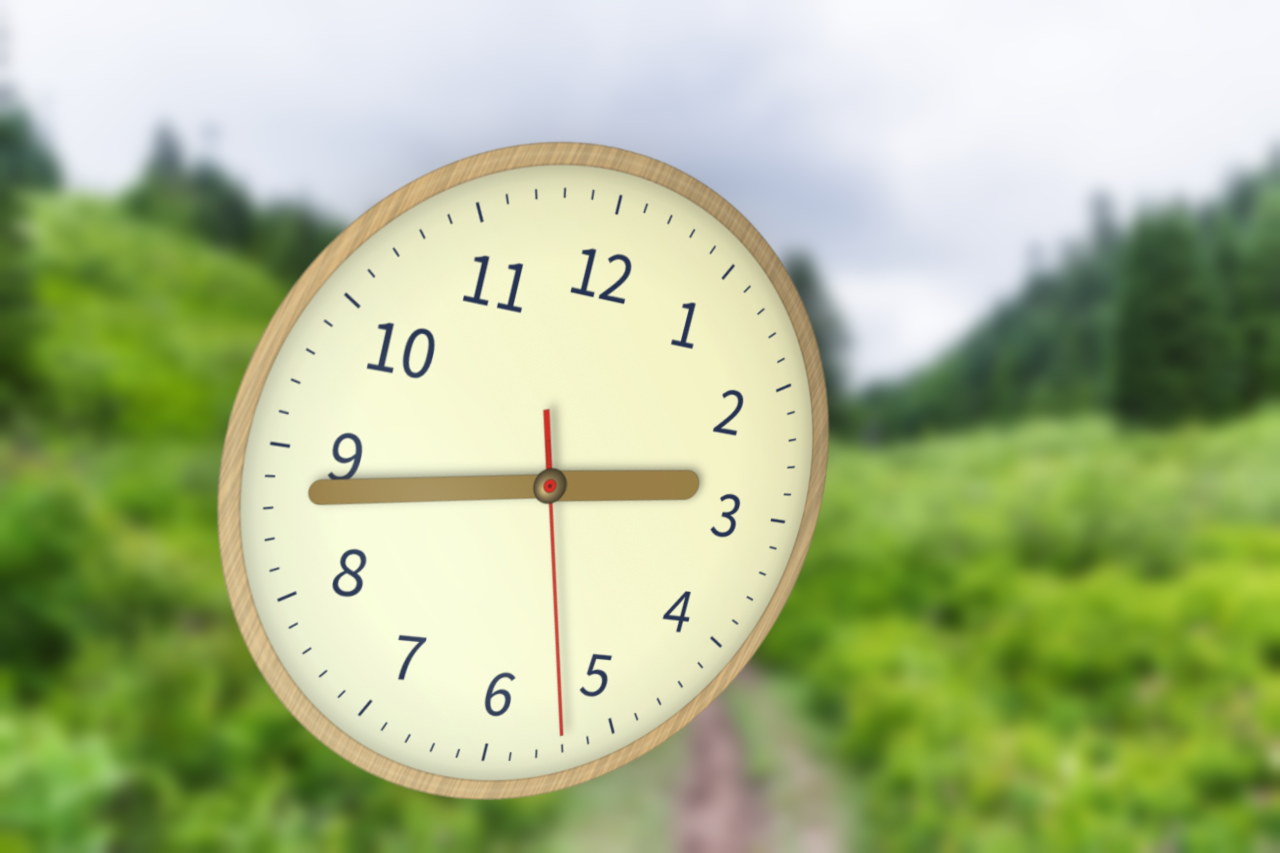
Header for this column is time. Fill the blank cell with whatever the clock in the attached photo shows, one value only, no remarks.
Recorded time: 2:43:27
